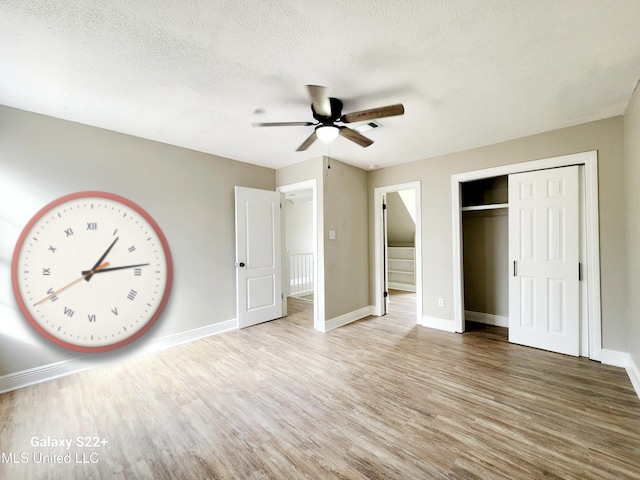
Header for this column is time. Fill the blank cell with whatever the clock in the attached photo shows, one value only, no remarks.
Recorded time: 1:13:40
